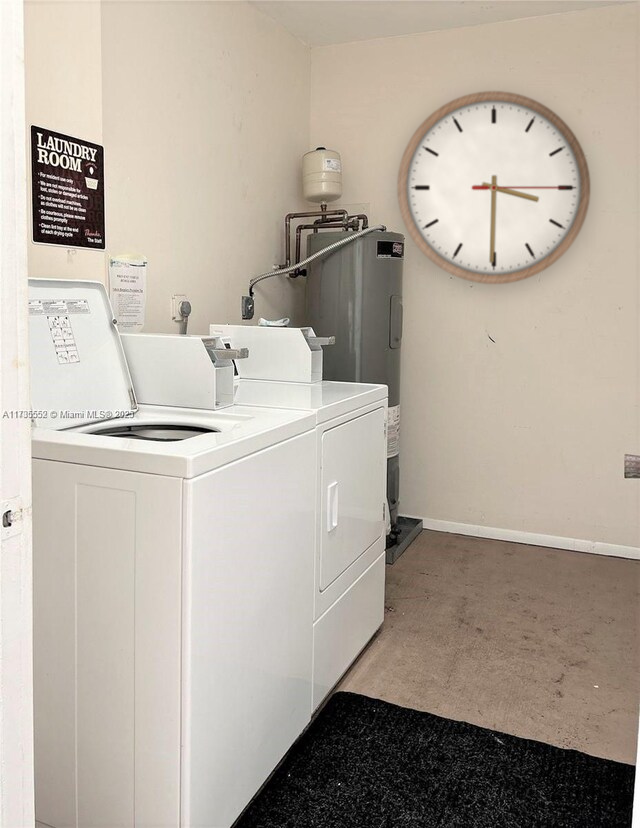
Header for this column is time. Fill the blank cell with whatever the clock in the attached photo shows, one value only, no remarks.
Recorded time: 3:30:15
